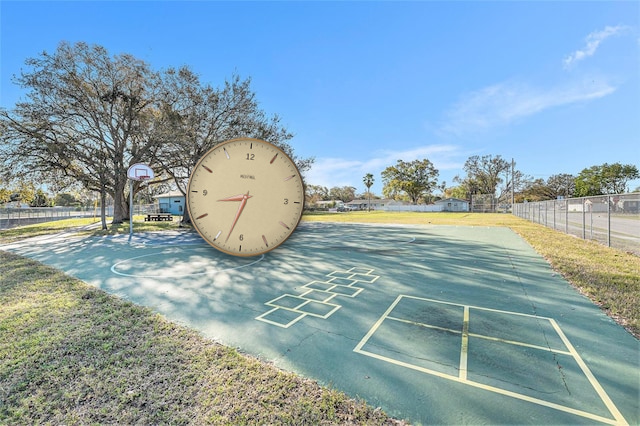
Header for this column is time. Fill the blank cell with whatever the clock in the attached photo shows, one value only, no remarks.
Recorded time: 8:33
